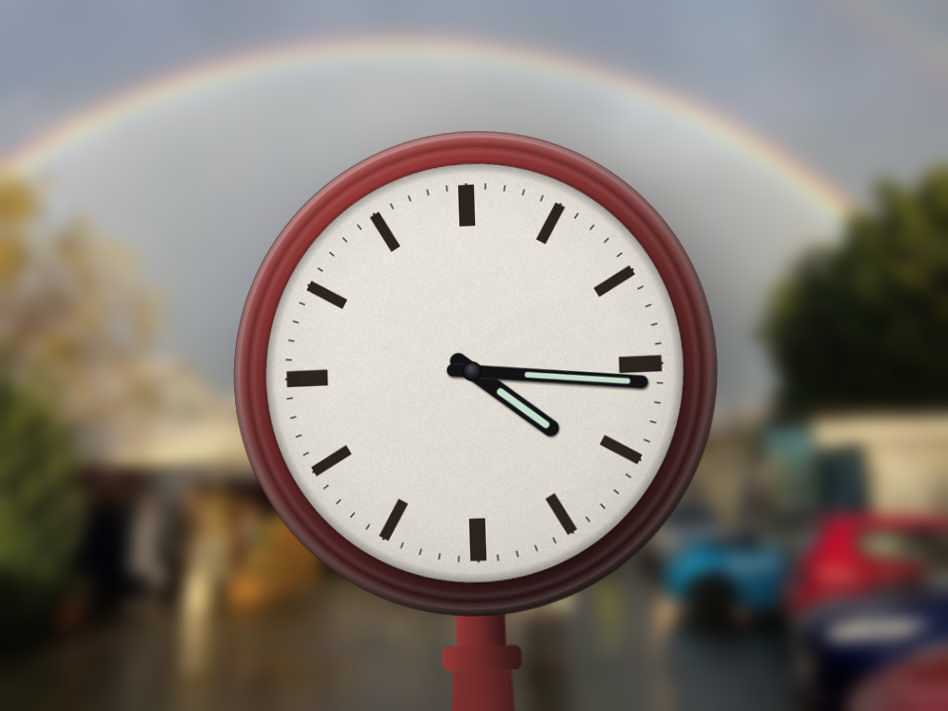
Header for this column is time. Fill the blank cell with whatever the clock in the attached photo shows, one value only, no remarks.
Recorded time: 4:16
